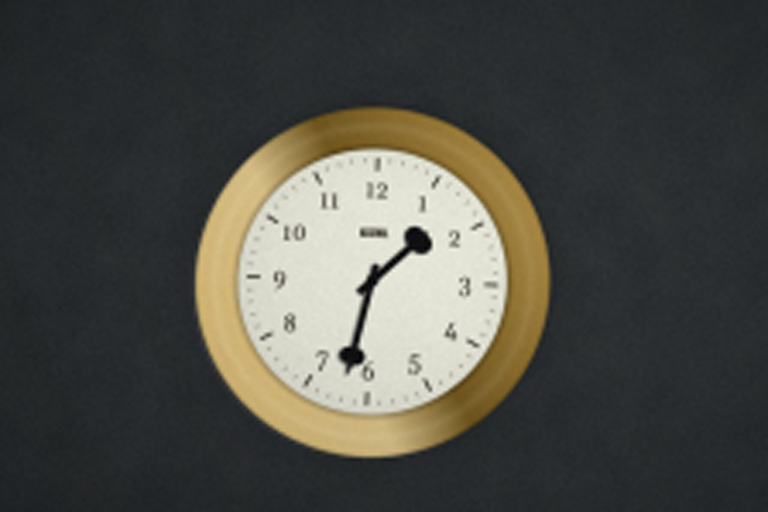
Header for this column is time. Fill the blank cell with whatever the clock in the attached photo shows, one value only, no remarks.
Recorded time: 1:32
